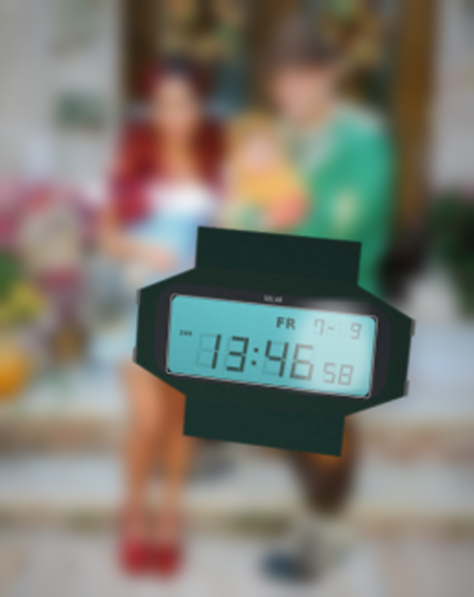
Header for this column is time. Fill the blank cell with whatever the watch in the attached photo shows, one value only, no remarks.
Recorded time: 13:46:58
